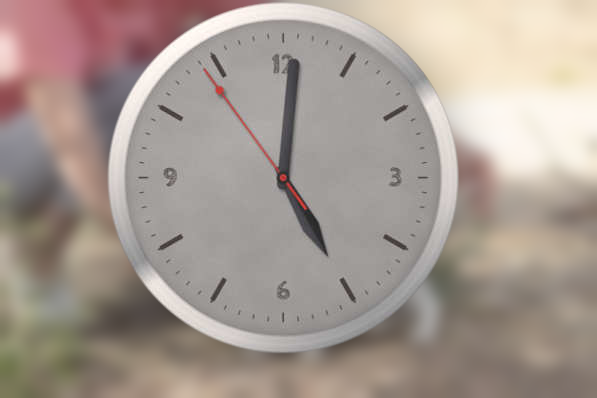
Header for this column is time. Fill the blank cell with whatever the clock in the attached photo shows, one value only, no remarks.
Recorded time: 5:00:54
